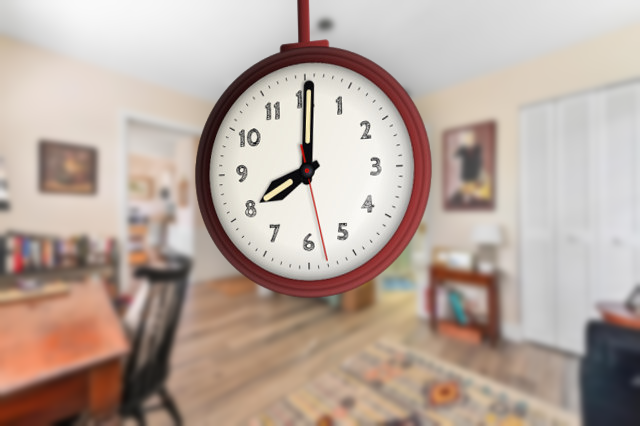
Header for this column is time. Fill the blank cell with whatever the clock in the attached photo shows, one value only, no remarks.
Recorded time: 8:00:28
